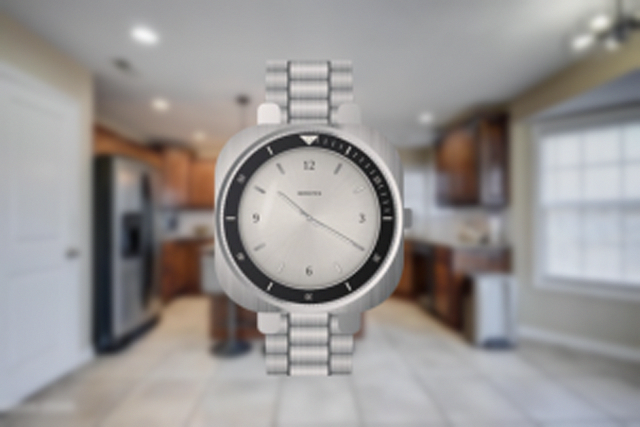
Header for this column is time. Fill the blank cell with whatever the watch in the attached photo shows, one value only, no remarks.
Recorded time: 10:20
